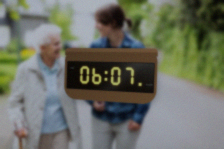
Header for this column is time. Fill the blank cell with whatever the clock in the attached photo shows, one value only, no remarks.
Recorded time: 6:07
